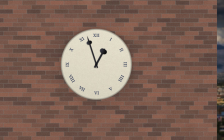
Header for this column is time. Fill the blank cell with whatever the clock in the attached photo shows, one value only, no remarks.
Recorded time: 12:57
